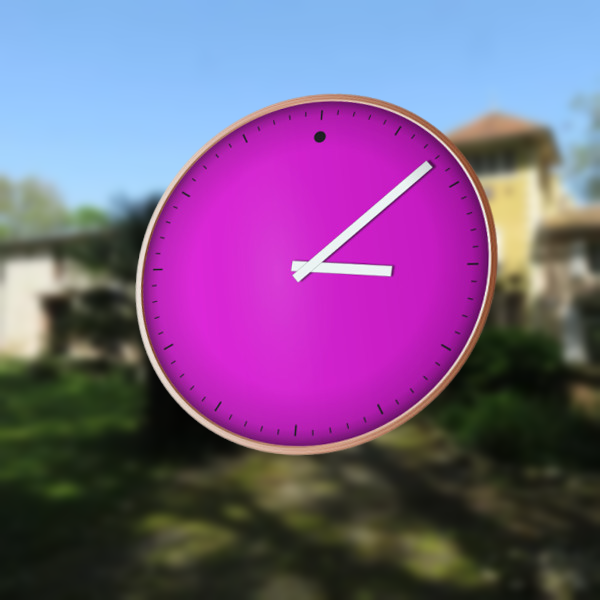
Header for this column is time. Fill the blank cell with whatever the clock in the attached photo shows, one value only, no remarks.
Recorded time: 3:08
